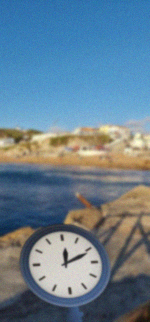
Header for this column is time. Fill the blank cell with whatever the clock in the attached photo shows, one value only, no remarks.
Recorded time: 12:11
